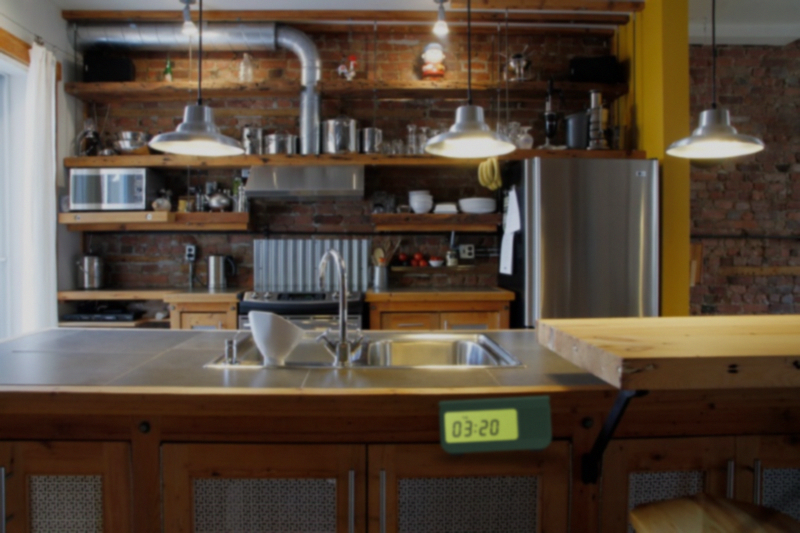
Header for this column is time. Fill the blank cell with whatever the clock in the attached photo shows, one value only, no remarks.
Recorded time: 3:20
